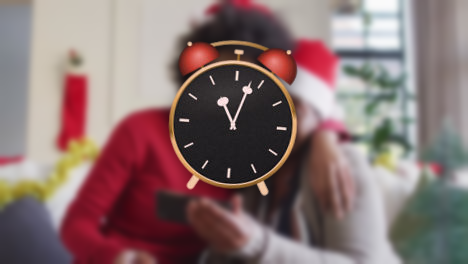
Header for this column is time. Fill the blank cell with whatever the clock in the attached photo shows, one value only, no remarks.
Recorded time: 11:03
